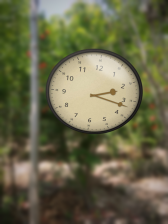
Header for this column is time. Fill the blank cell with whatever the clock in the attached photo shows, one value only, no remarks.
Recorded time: 2:17
